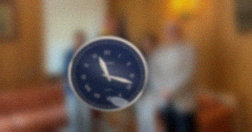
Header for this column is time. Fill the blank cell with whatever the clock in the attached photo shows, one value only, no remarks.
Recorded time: 11:18
